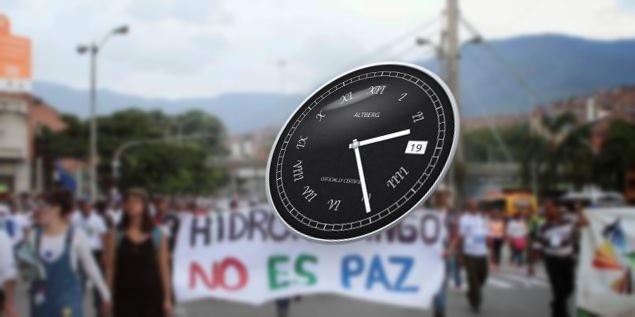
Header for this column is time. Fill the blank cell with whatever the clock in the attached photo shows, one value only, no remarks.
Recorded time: 2:25
